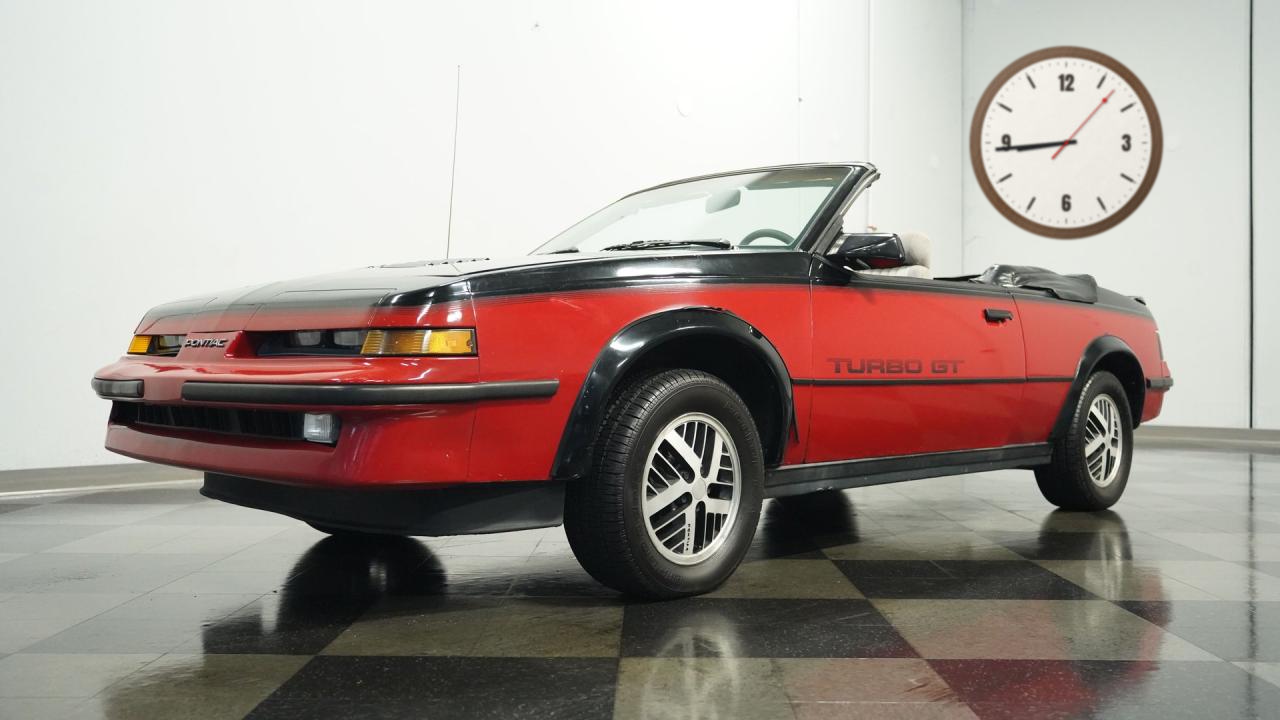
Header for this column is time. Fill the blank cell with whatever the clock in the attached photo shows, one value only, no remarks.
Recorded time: 8:44:07
